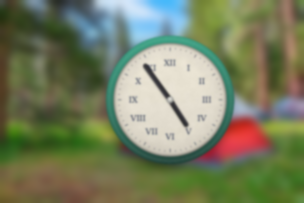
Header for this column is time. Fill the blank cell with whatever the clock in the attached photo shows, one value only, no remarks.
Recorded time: 4:54
